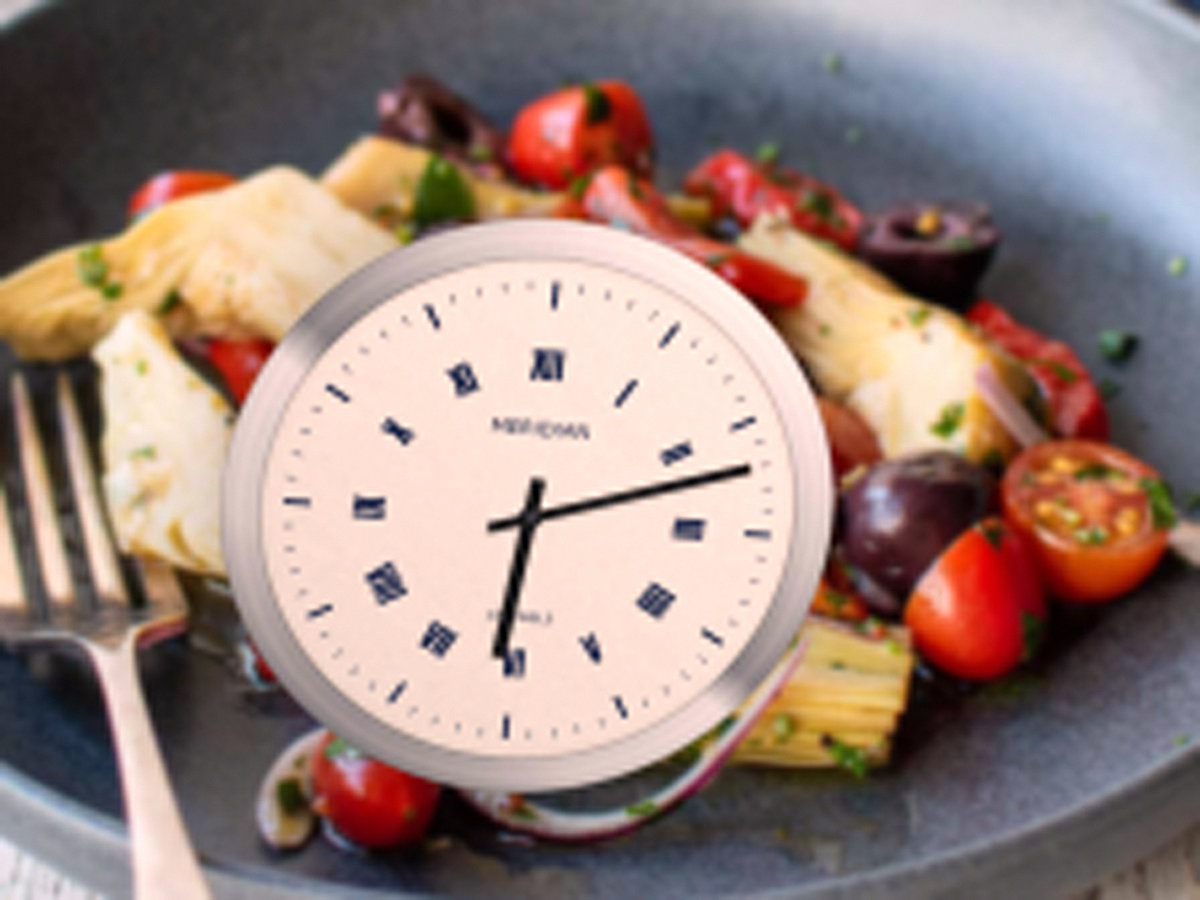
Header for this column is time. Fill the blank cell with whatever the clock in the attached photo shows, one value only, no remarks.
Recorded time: 6:12
